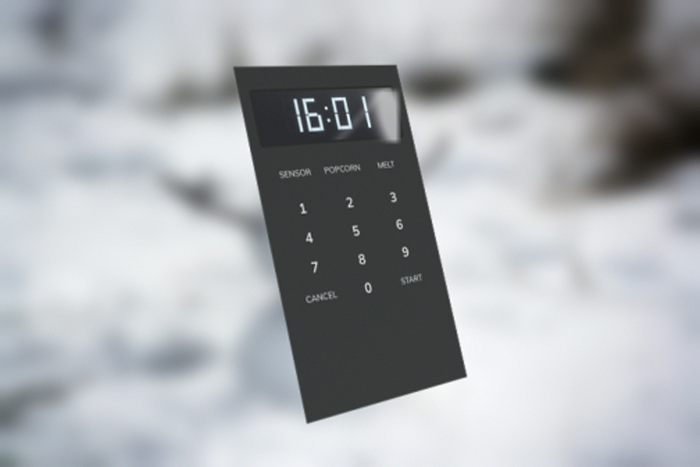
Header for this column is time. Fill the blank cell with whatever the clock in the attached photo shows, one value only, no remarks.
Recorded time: 16:01
